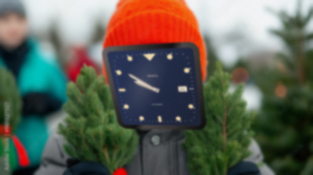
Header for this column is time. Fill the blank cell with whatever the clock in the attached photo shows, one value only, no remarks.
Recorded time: 9:51
